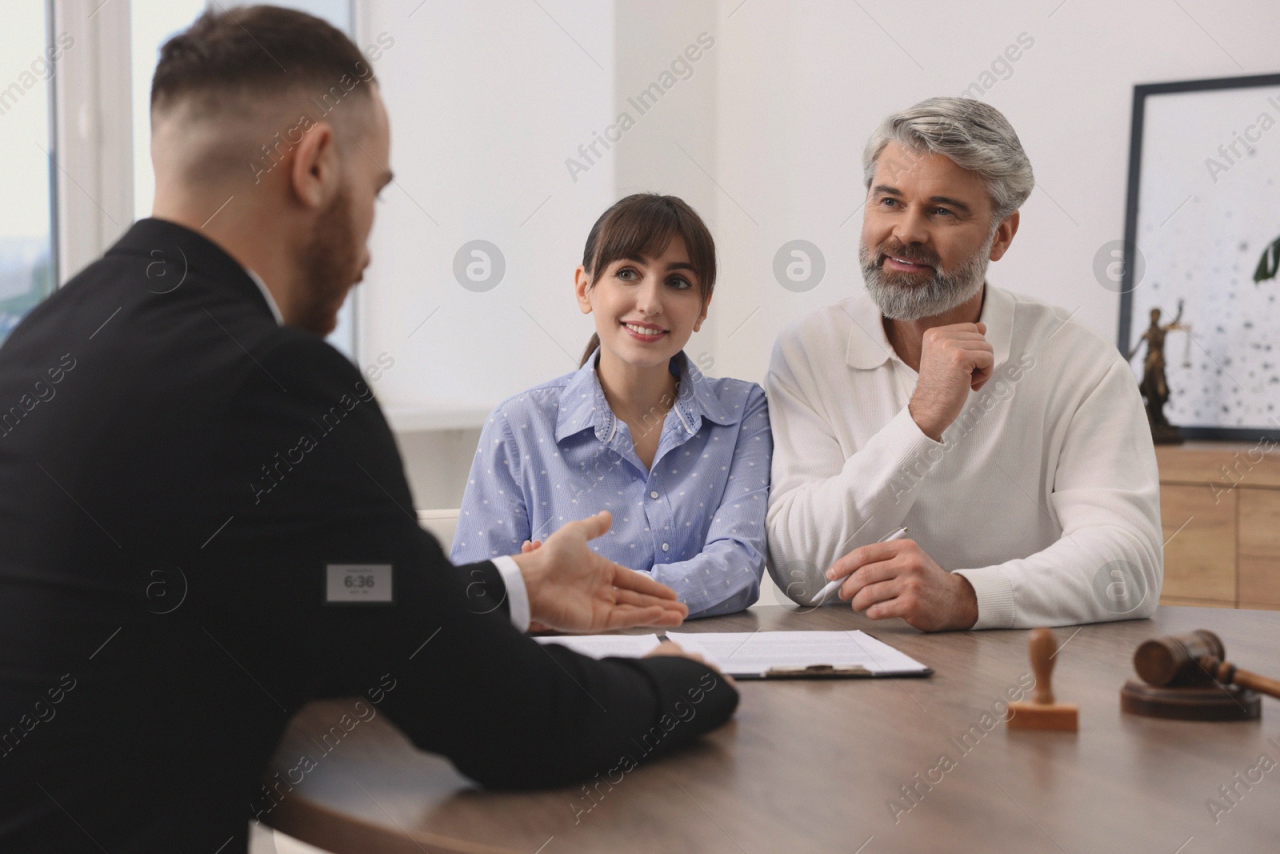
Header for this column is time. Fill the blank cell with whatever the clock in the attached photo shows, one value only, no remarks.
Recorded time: 6:36
